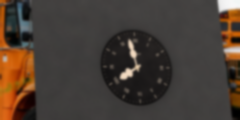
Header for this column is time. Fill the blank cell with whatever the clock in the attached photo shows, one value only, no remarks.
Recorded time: 7:58
